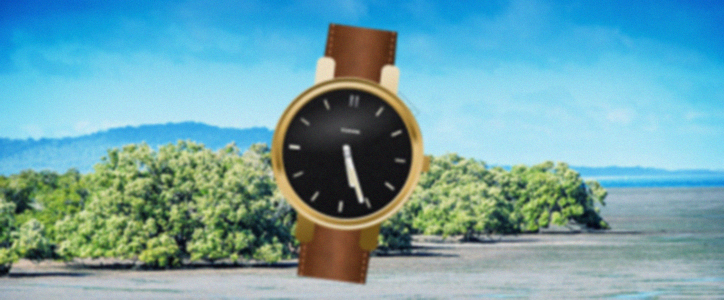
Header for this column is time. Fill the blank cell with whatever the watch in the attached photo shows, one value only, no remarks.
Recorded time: 5:26
